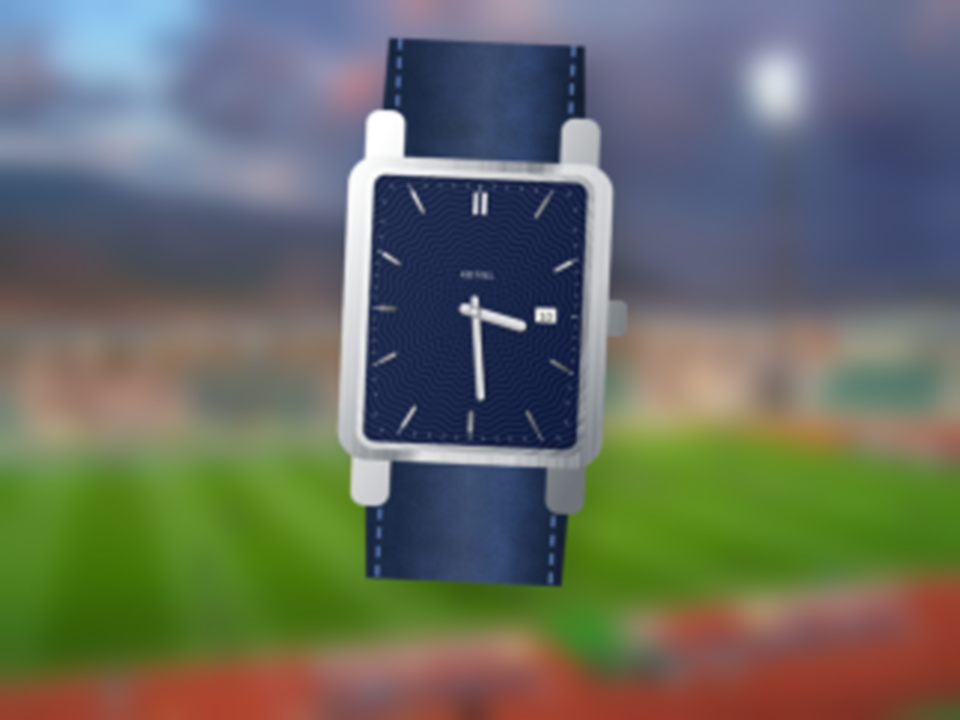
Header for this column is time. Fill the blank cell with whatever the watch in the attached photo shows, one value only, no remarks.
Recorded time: 3:29
